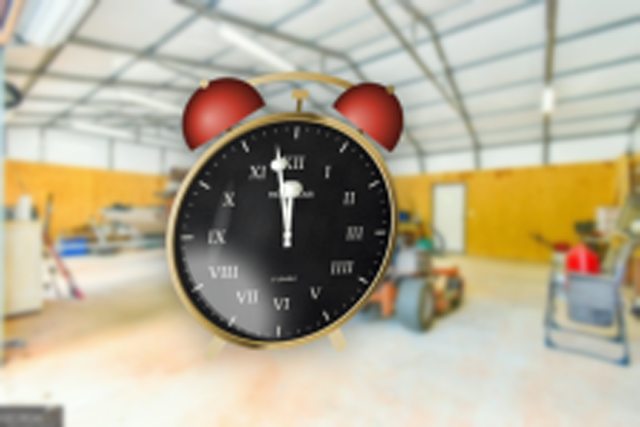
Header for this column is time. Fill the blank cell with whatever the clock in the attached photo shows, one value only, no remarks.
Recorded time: 11:58
